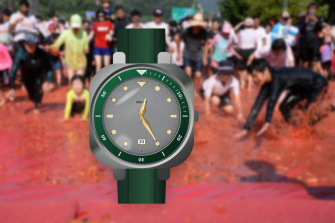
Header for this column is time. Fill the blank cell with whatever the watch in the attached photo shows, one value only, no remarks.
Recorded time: 12:25
